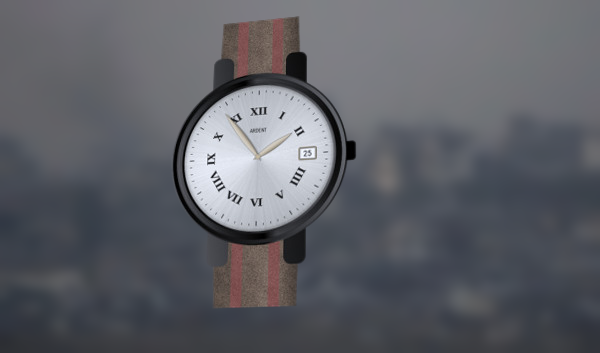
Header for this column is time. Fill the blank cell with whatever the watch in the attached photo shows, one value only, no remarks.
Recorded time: 1:54
